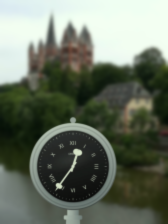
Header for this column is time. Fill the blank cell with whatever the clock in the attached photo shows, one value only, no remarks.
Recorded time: 12:36
